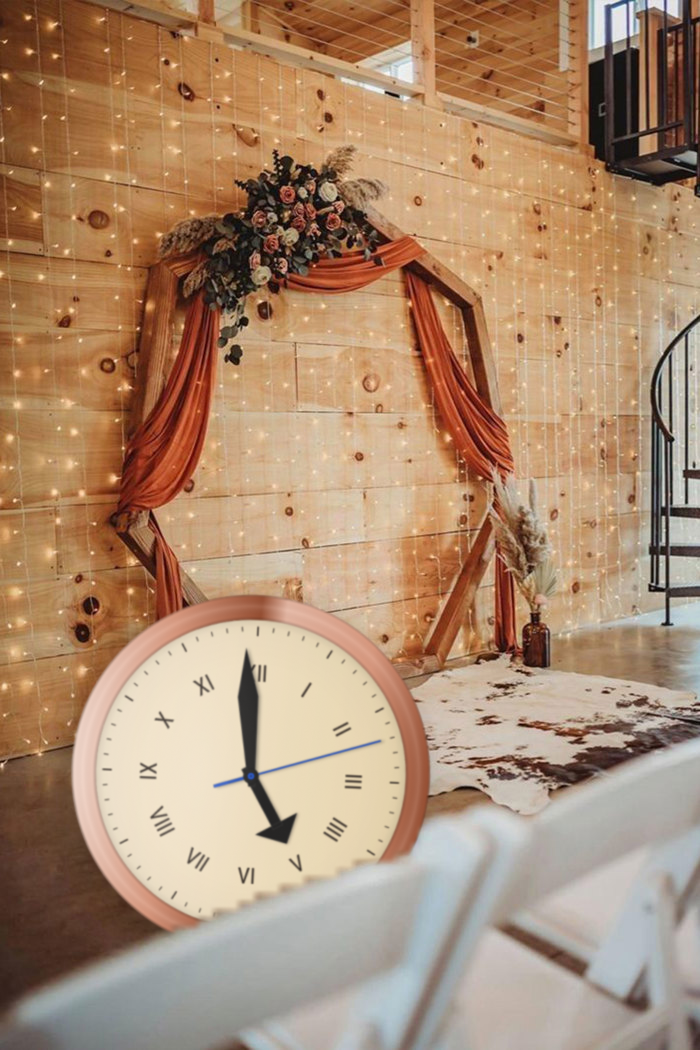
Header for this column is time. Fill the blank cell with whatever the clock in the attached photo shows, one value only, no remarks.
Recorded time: 4:59:12
